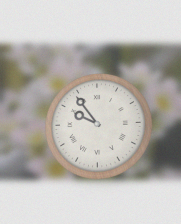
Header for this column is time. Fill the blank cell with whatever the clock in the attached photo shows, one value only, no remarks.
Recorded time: 9:54
